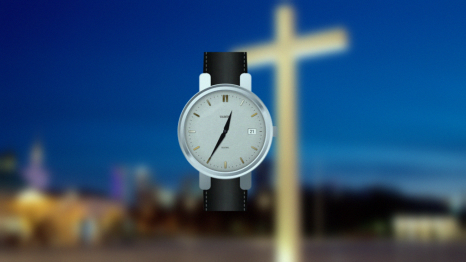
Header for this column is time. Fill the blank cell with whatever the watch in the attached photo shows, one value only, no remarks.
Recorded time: 12:35
